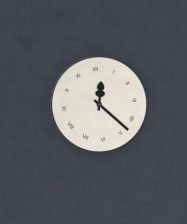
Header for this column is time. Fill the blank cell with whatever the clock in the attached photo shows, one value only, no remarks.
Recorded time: 12:23
